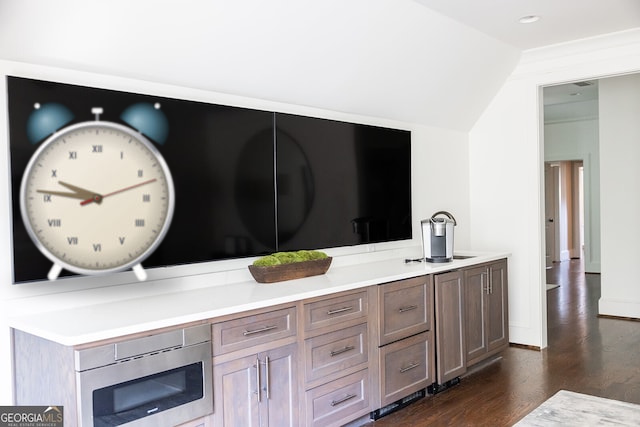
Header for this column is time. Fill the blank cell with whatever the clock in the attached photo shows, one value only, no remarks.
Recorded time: 9:46:12
